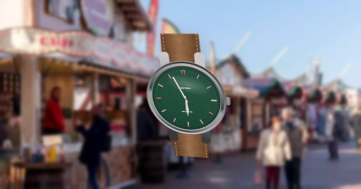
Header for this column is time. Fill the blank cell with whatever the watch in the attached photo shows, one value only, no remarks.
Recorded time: 5:56
